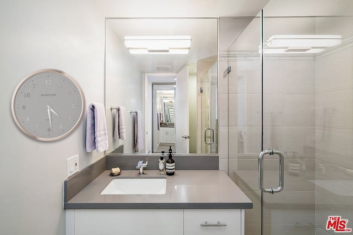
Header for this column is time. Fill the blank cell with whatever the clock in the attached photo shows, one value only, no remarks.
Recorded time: 4:29
